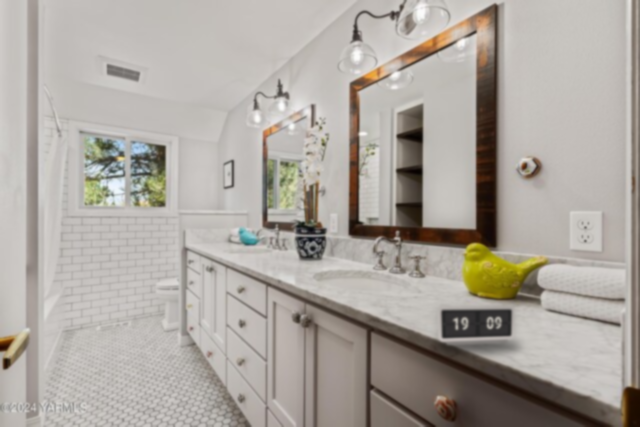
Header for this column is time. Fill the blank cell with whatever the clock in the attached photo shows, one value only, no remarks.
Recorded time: 19:09
